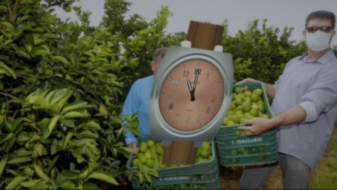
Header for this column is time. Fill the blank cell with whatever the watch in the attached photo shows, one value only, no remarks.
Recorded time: 11:00
